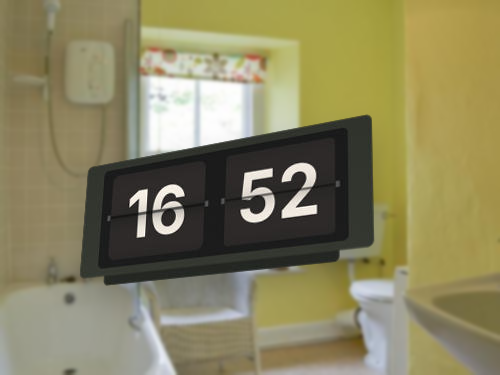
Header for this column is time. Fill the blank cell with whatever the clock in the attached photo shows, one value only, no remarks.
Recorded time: 16:52
